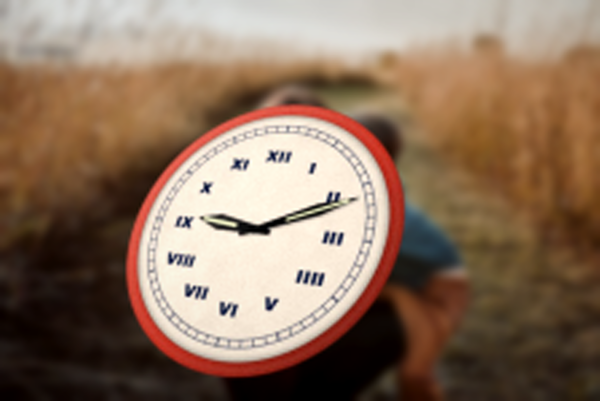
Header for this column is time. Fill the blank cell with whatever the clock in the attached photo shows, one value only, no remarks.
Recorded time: 9:11
